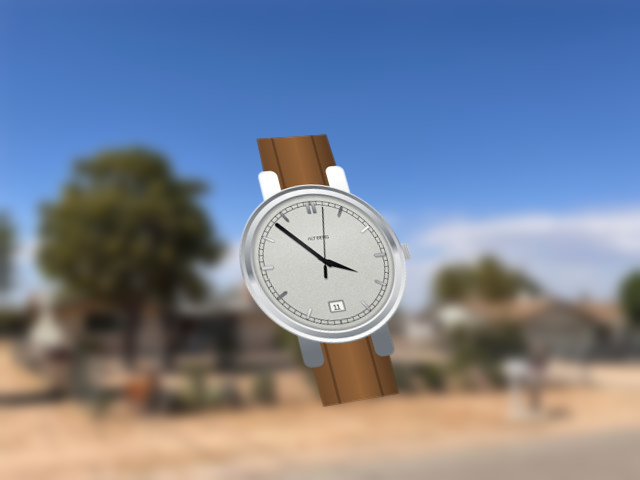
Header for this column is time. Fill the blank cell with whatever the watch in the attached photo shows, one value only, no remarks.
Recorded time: 3:53:02
